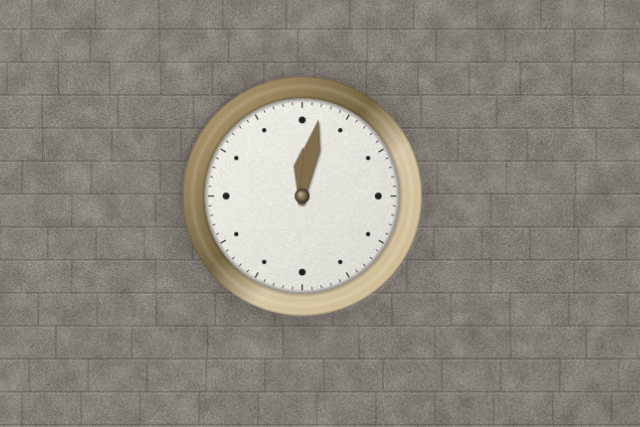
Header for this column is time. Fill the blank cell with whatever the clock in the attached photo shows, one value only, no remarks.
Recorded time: 12:02
